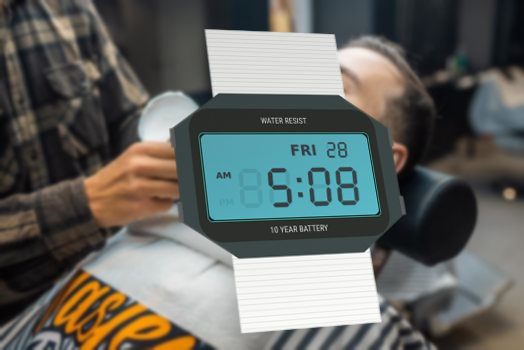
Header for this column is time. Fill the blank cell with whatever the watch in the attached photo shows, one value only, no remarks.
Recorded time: 5:08
